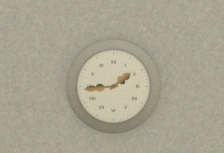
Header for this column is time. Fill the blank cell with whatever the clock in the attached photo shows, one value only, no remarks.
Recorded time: 1:44
